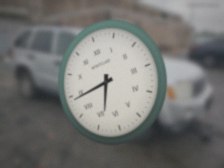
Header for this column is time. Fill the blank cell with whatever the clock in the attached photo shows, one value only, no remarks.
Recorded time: 6:44
